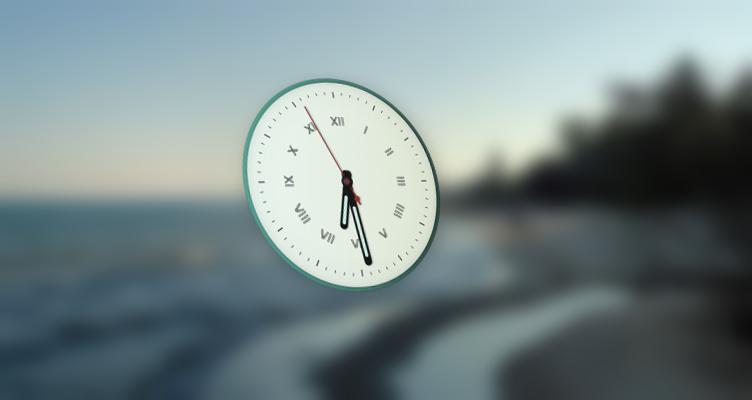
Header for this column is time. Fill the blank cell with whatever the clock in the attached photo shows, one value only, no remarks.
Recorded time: 6:28:56
